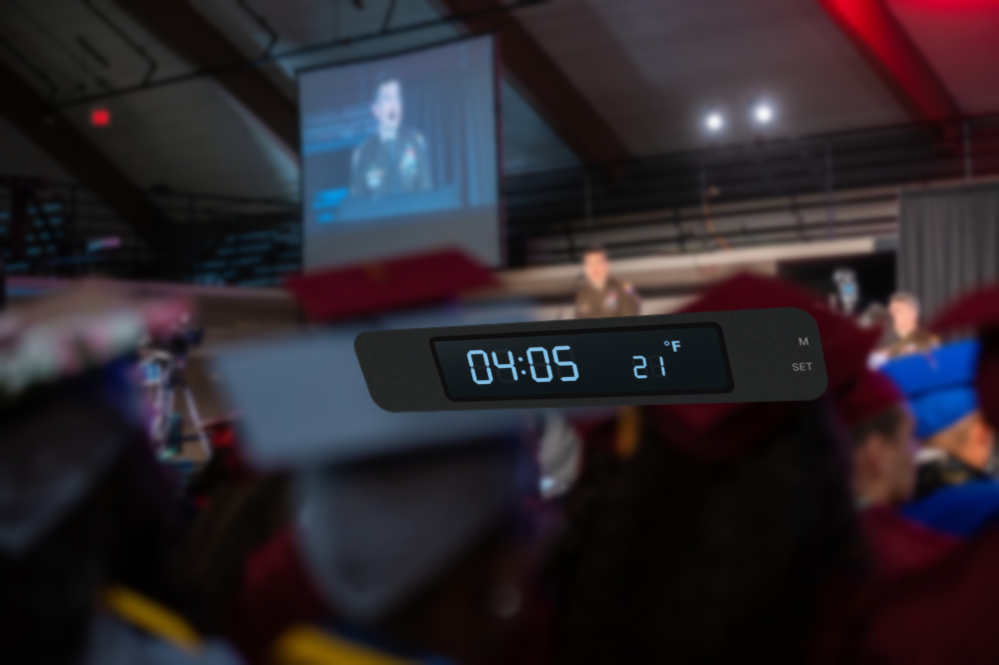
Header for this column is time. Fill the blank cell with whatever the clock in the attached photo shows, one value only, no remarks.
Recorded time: 4:05
